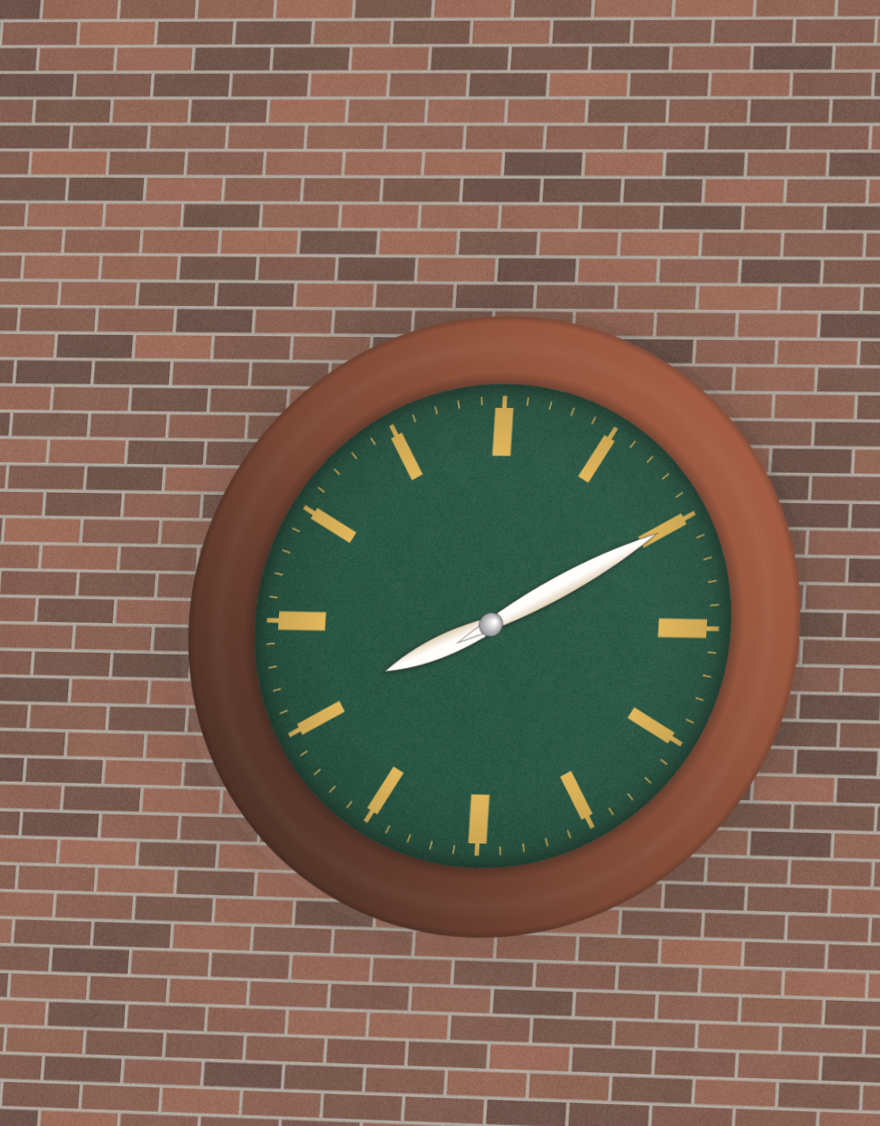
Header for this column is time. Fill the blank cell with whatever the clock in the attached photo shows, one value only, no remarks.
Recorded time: 8:10
